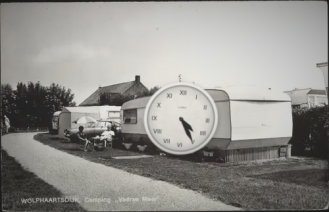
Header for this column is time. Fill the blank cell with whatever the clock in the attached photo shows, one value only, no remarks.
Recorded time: 4:25
